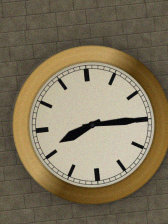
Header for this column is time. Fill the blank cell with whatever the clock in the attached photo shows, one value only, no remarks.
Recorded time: 8:15
